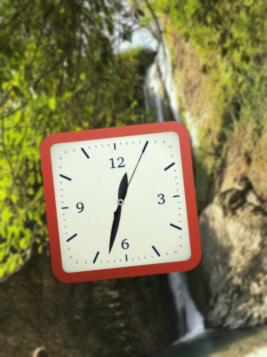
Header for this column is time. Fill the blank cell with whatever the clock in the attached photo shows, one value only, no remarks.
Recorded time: 12:33:05
